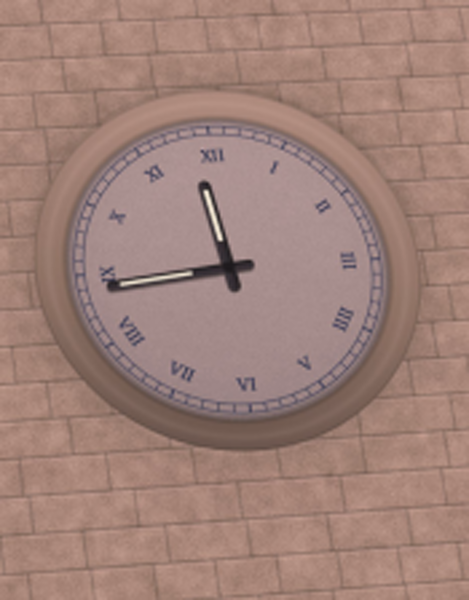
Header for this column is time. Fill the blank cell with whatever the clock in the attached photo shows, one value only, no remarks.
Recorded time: 11:44
